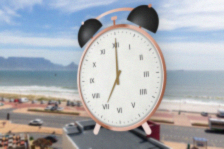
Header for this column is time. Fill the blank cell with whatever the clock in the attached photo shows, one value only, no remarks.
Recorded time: 7:00
